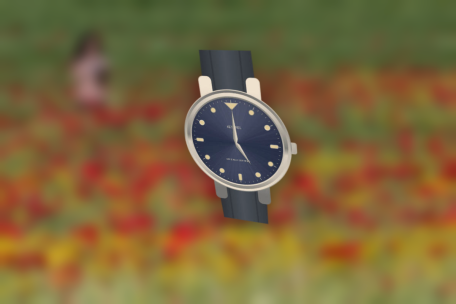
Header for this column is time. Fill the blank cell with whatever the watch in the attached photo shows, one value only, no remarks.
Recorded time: 5:00
